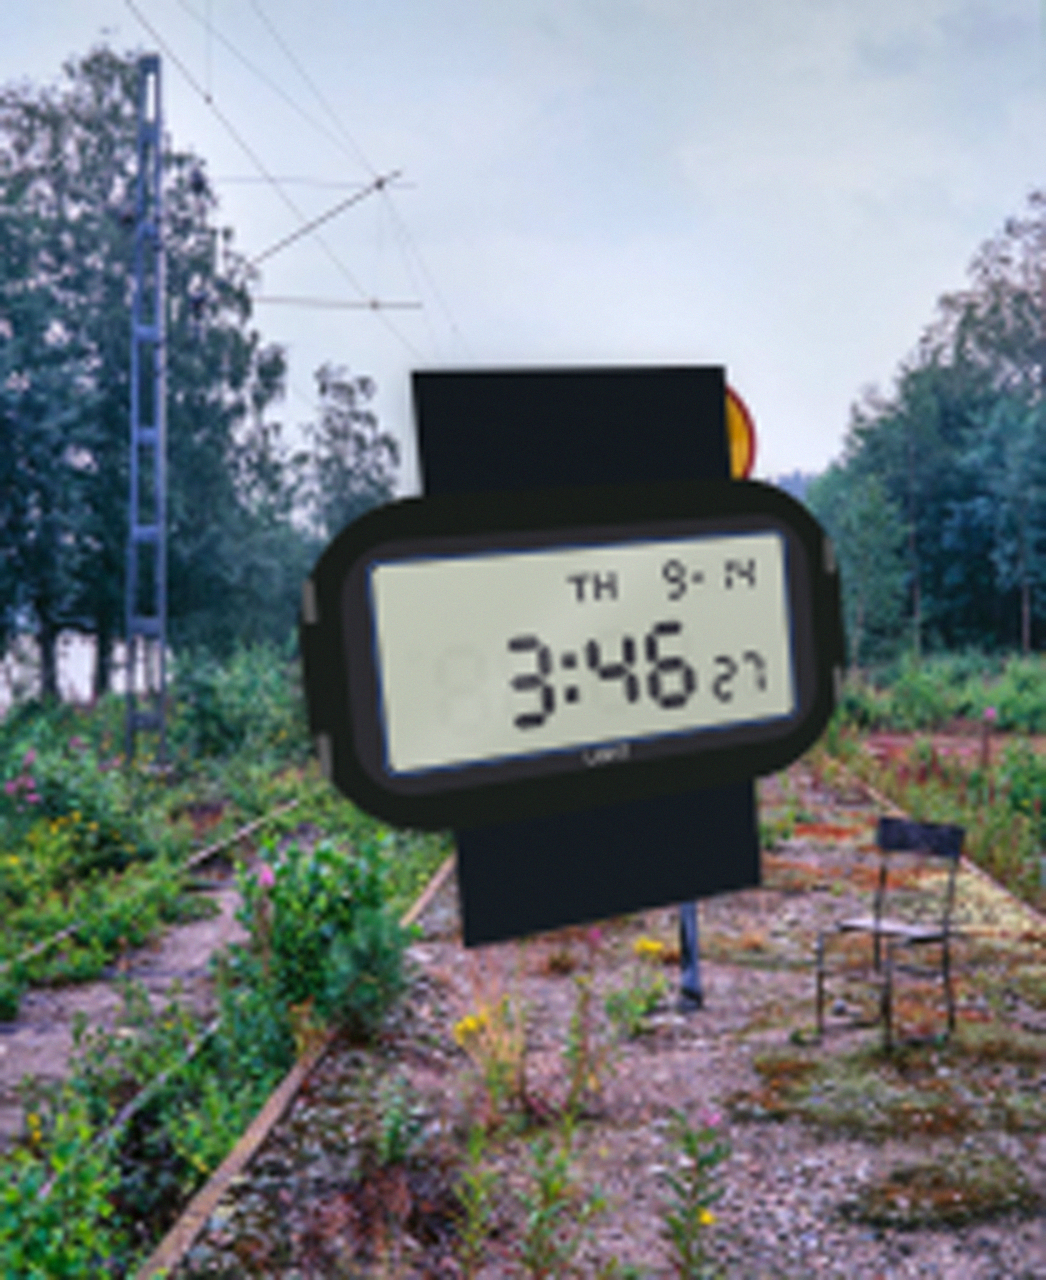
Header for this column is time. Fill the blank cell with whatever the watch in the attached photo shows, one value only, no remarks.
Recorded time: 3:46:27
